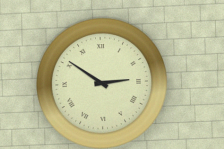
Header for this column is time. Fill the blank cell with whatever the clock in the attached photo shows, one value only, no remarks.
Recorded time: 2:51
